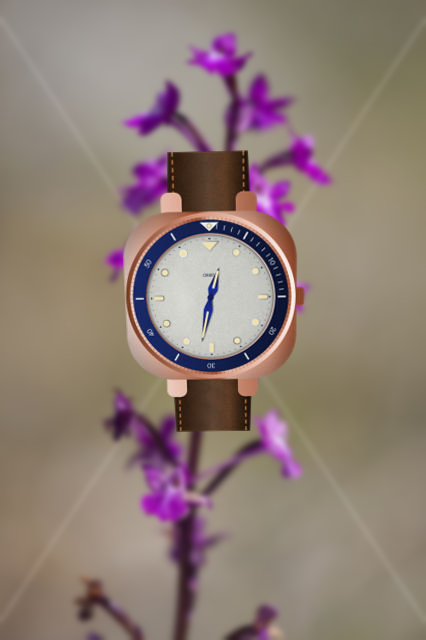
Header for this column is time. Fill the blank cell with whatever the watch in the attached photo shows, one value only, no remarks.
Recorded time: 12:32
